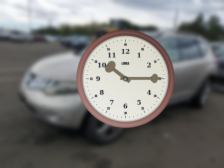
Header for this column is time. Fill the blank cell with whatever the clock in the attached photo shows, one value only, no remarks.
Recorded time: 10:15
